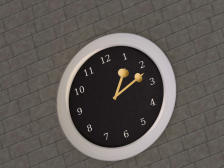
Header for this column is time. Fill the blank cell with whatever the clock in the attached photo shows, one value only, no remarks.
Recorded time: 1:12
